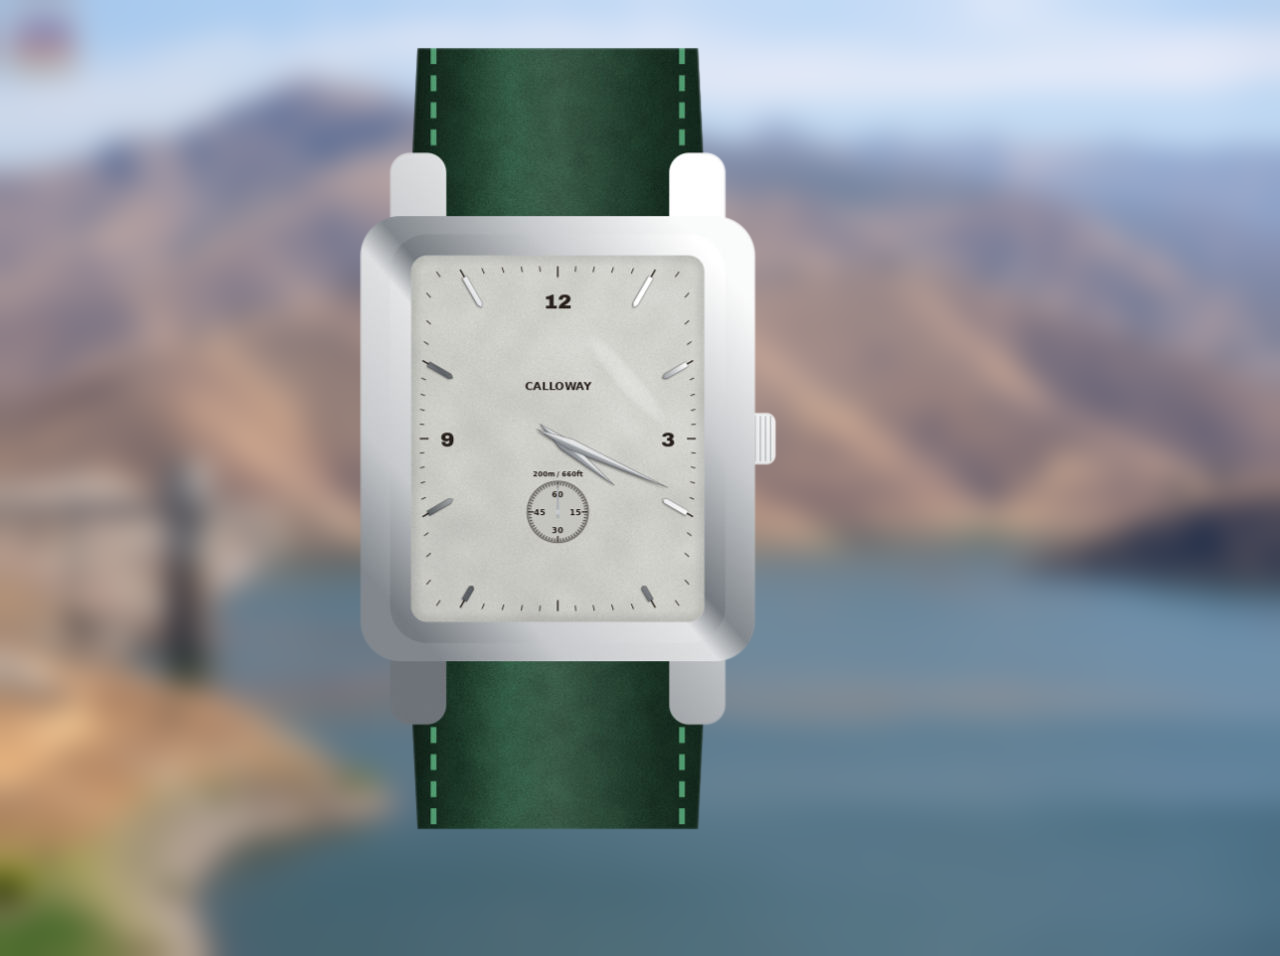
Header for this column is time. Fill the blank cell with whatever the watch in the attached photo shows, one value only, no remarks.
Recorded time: 4:19
